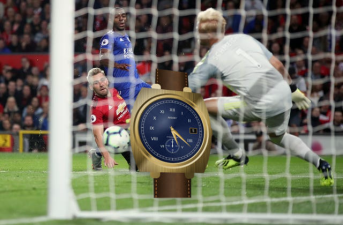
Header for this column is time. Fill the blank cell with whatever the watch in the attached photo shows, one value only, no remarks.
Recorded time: 5:22
